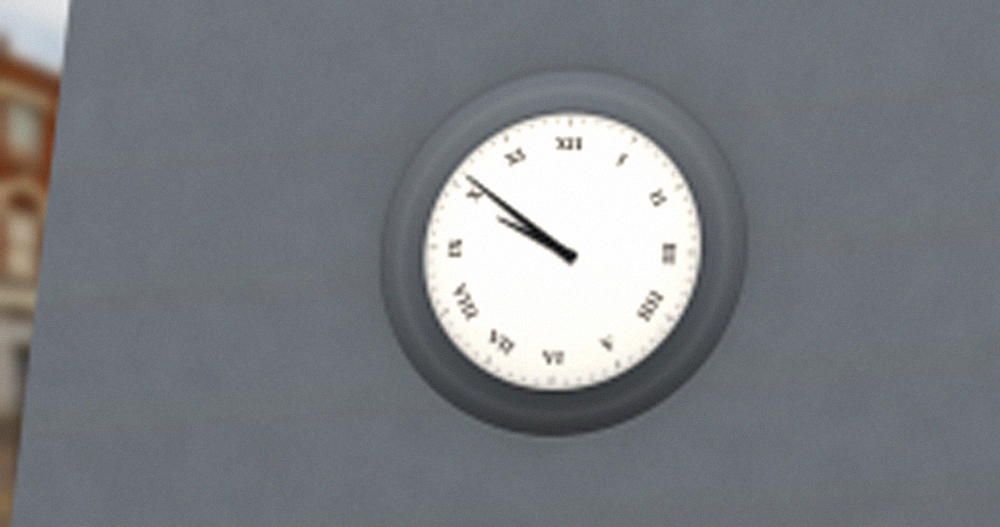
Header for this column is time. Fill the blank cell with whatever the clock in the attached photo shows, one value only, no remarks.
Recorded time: 9:51
